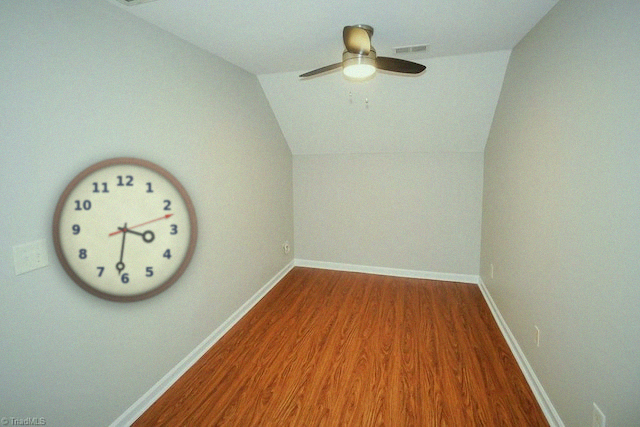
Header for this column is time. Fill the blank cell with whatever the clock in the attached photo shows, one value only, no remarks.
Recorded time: 3:31:12
